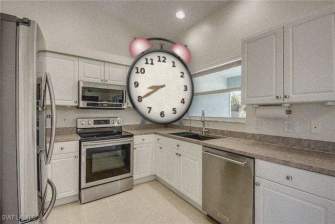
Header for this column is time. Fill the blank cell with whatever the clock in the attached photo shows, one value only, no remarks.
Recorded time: 8:40
